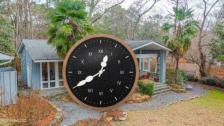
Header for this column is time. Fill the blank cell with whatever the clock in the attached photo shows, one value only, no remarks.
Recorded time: 12:40
